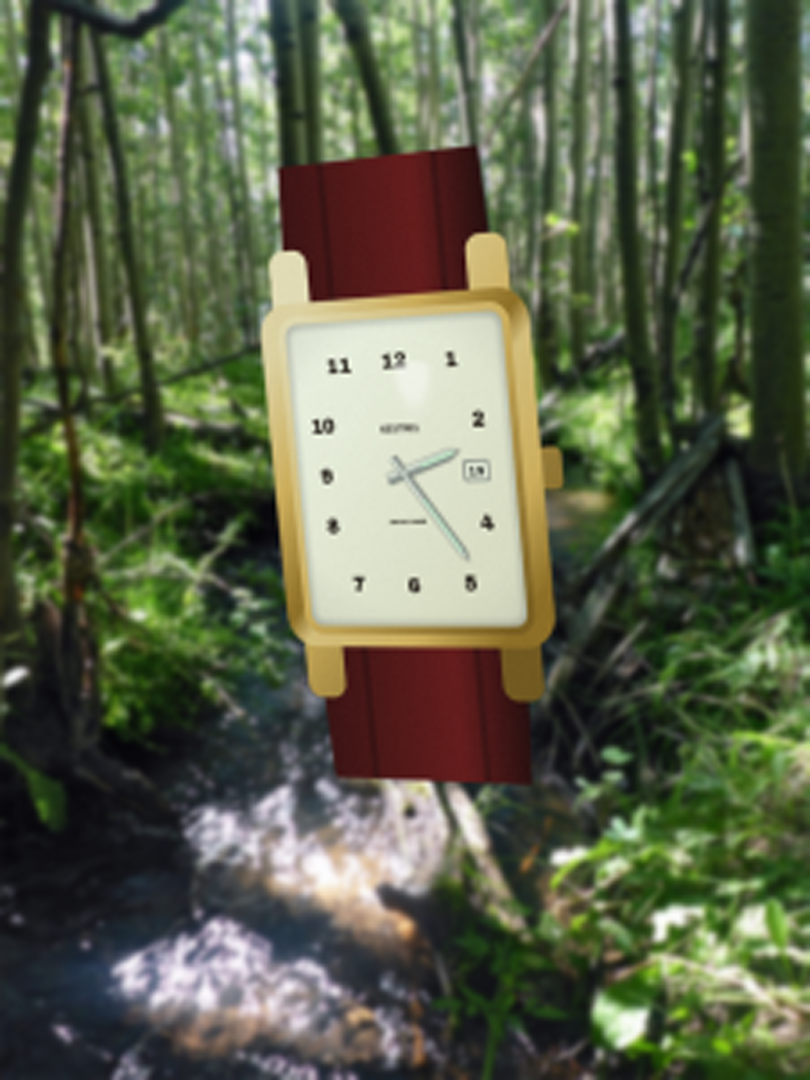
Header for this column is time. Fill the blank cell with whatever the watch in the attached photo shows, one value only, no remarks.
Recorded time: 2:24
